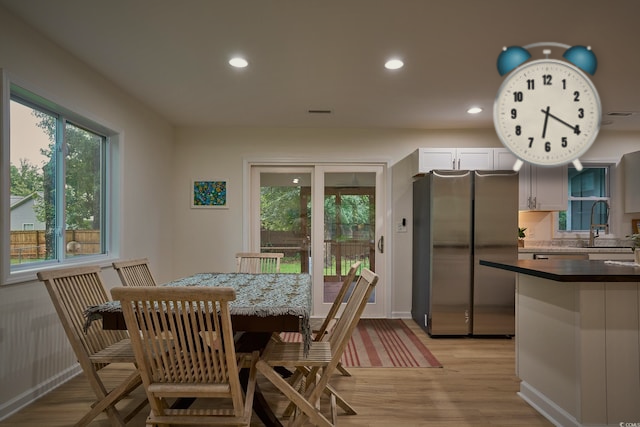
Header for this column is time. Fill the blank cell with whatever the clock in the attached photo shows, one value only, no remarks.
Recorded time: 6:20
